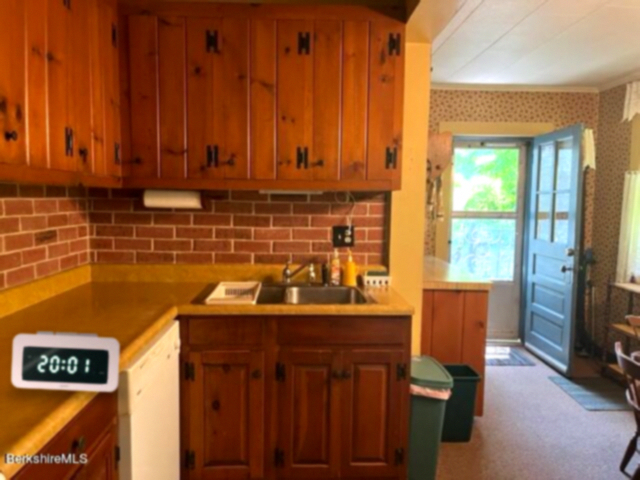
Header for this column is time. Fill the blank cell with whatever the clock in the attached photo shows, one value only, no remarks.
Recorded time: 20:01
